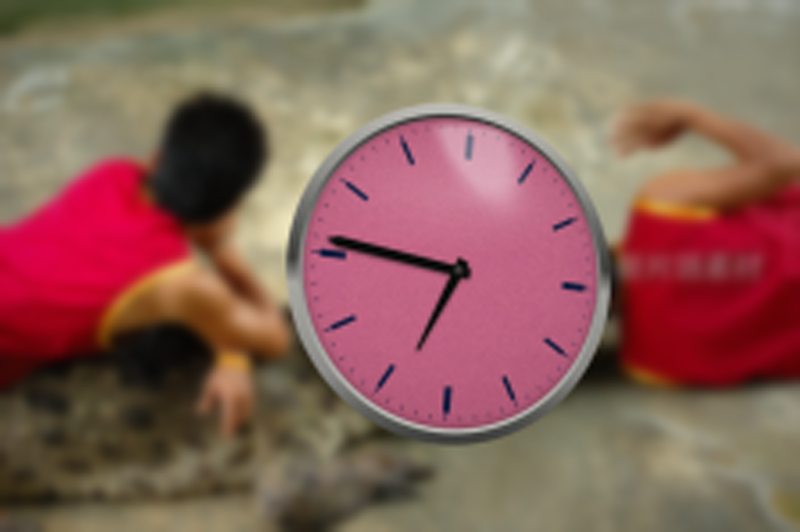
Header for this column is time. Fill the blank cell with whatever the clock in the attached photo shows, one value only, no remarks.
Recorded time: 6:46
